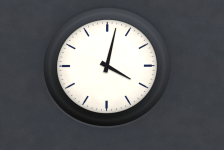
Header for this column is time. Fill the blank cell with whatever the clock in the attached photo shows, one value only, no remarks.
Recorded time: 4:02
